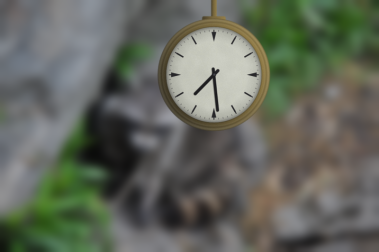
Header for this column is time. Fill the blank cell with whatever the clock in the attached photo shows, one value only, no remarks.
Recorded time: 7:29
